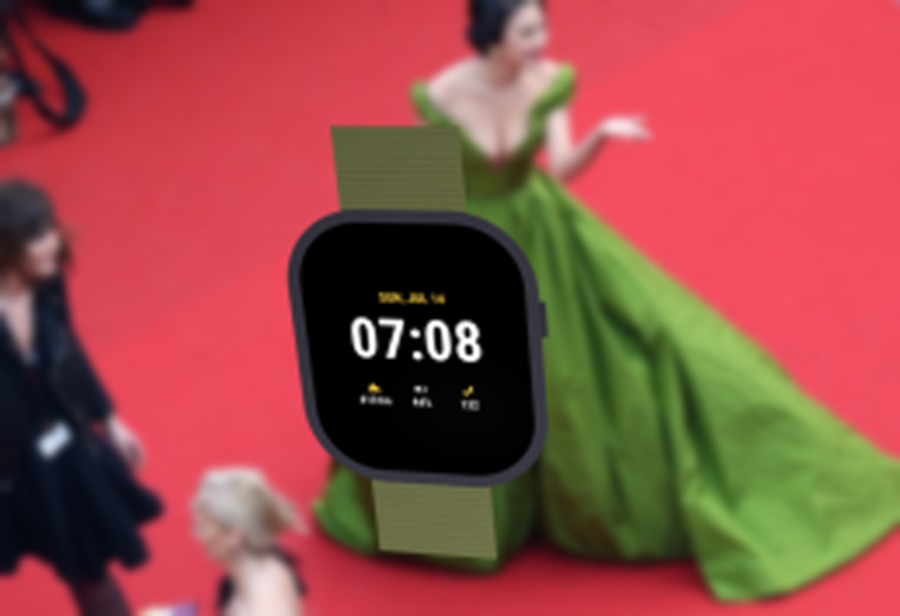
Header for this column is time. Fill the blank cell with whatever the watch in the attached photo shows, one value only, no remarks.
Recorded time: 7:08
